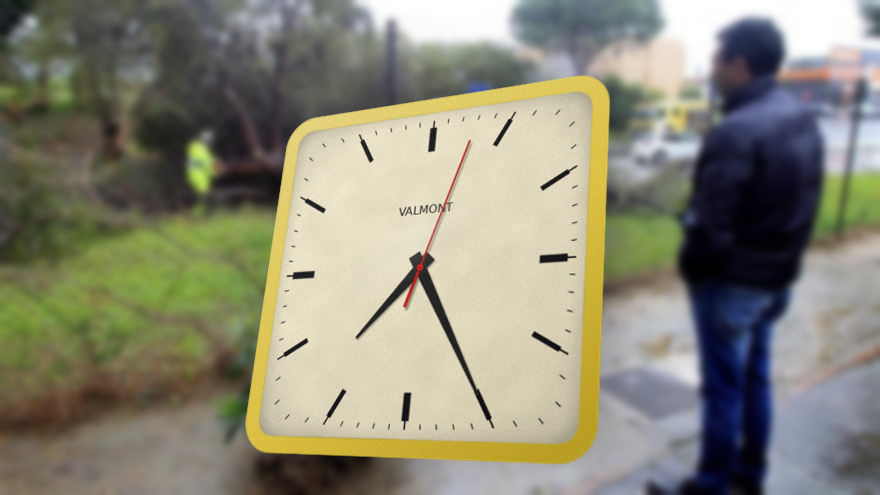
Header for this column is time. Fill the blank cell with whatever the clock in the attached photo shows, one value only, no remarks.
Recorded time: 7:25:03
